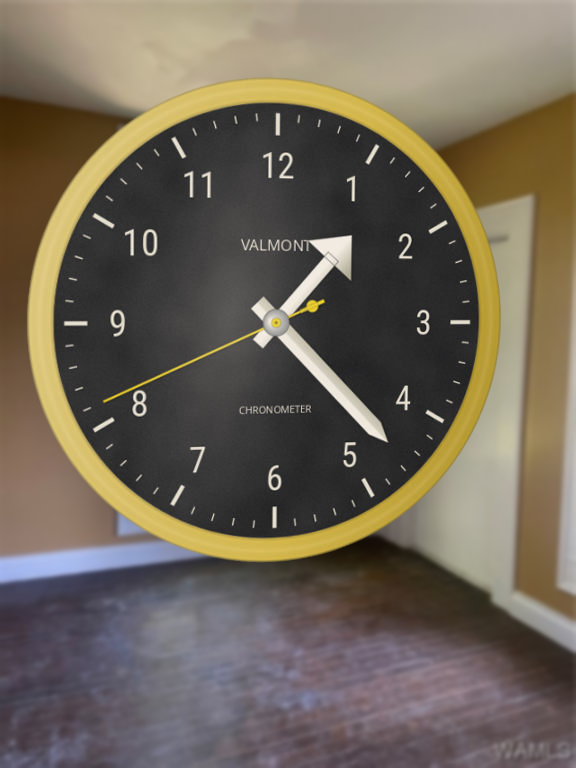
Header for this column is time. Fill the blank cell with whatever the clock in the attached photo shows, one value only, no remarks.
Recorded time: 1:22:41
